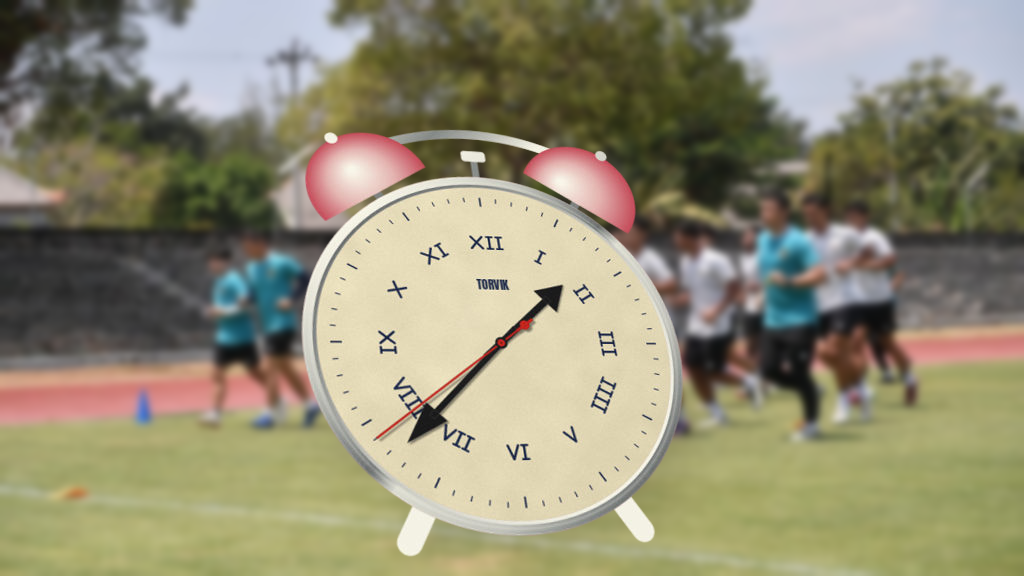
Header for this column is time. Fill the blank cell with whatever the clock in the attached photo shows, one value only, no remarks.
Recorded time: 1:37:39
